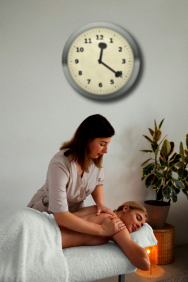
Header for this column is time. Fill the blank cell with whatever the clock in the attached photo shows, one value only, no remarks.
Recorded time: 12:21
